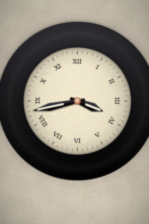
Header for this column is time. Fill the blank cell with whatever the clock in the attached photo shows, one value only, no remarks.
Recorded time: 3:43
